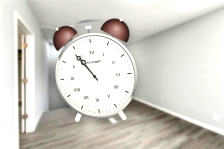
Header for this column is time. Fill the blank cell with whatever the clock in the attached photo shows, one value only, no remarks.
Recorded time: 10:54
